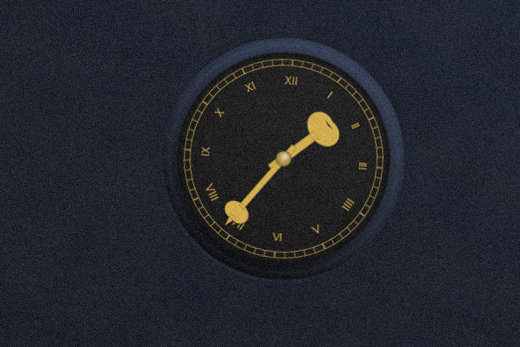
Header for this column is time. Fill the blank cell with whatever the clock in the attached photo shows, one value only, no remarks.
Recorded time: 1:36
